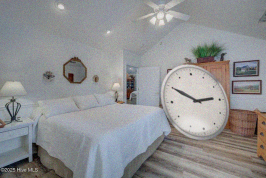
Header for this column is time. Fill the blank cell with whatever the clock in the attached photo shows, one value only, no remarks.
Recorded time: 2:50
